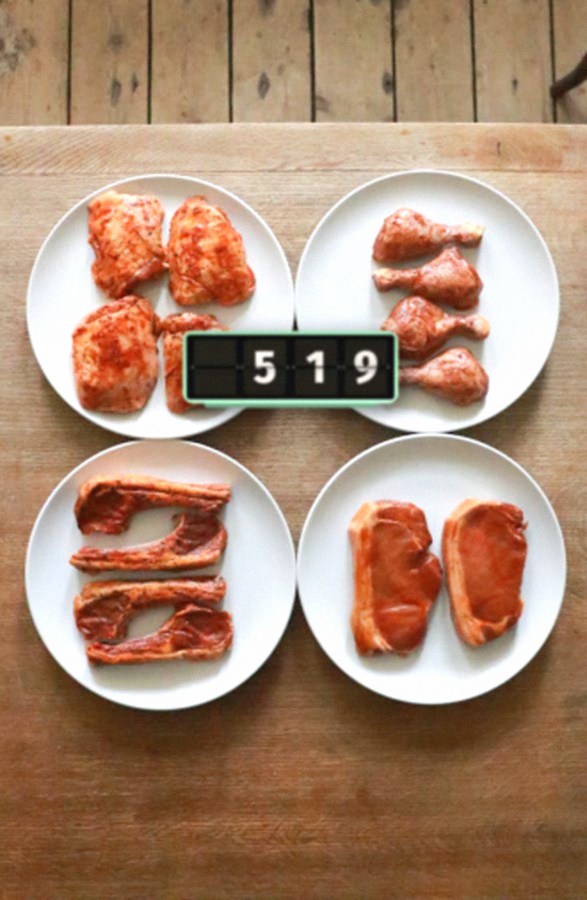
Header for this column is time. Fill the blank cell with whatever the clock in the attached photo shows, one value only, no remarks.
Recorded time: 5:19
